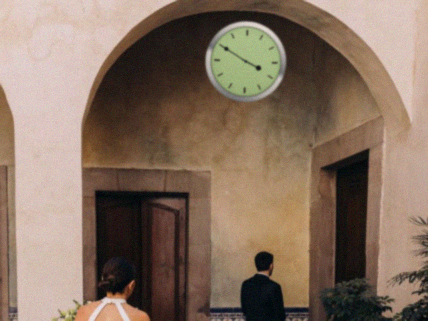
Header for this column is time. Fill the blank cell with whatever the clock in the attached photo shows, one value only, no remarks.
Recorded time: 3:50
